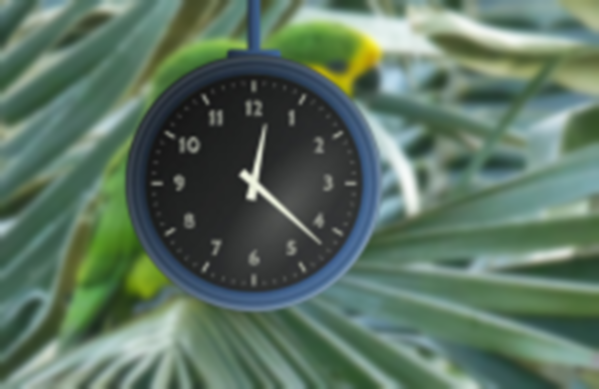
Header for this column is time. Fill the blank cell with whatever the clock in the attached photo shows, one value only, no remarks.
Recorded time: 12:22
